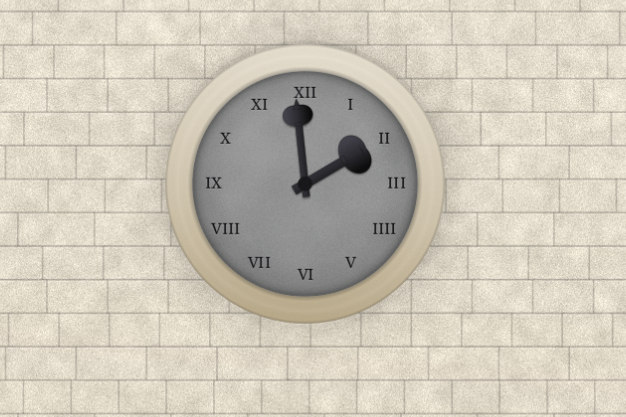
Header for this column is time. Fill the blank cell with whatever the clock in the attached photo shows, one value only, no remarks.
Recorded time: 1:59
